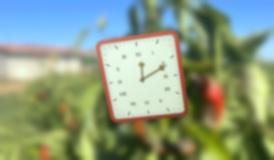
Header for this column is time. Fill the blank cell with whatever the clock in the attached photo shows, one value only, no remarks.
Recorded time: 12:11
